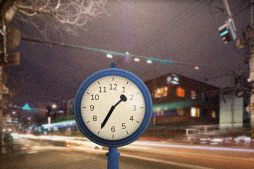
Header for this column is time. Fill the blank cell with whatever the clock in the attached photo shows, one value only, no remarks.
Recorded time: 1:35
